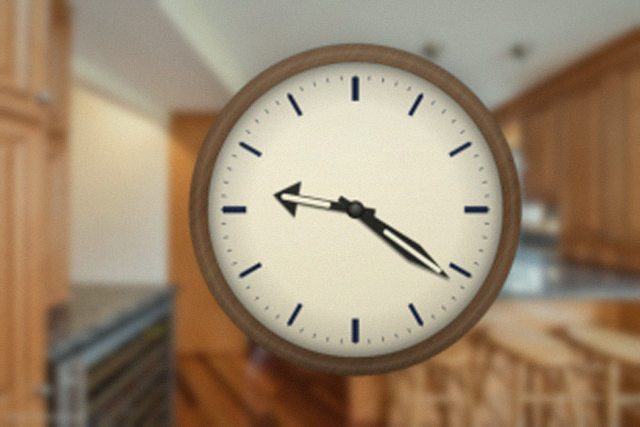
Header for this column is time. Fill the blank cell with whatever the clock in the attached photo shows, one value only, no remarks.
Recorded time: 9:21
